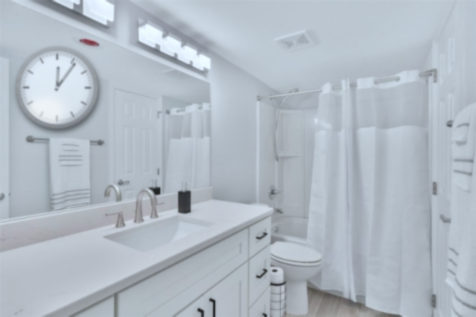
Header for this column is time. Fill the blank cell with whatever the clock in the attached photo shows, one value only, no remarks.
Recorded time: 12:06
